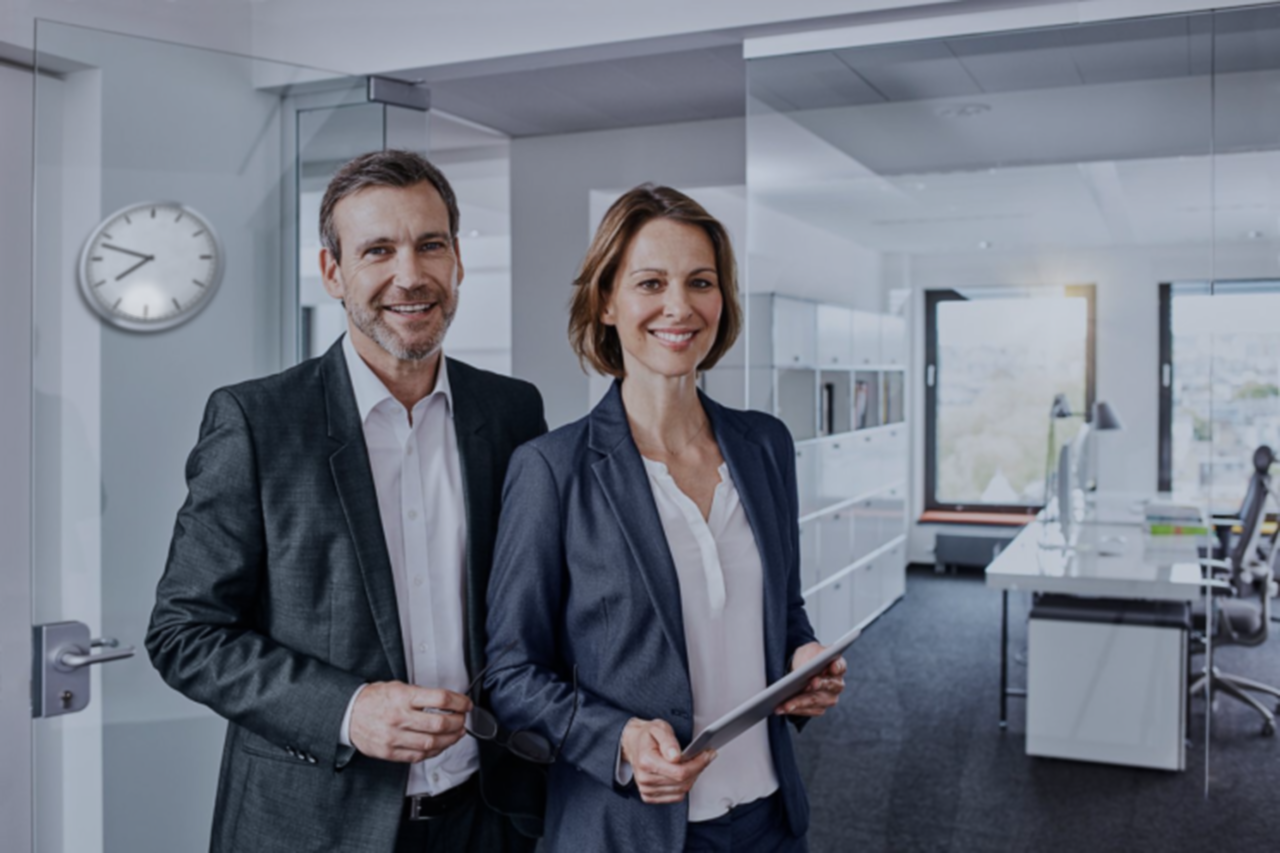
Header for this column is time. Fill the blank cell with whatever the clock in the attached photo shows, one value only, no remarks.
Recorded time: 7:48
